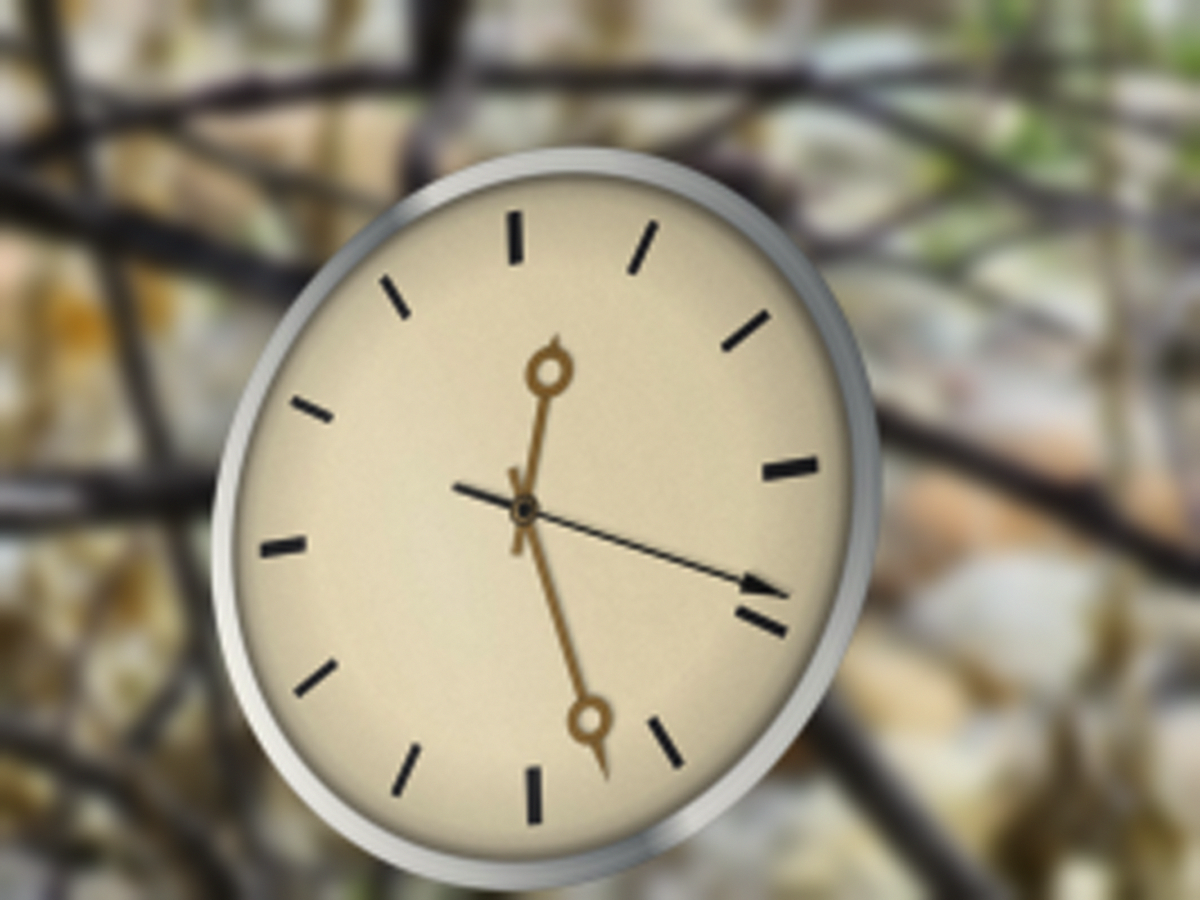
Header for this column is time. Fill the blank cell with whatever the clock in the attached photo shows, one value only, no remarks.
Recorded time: 12:27:19
